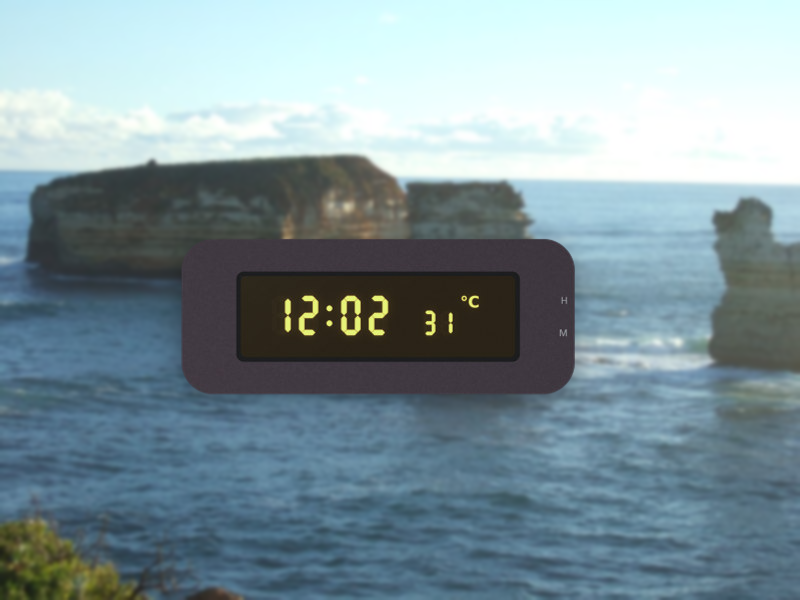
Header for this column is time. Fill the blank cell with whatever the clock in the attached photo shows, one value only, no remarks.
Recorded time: 12:02
